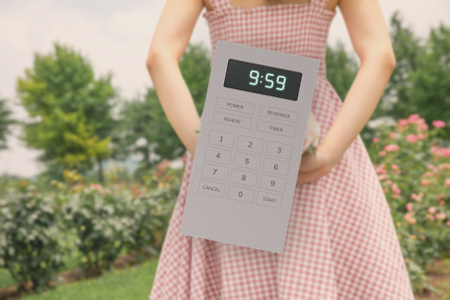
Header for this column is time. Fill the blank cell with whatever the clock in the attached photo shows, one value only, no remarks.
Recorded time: 9:59
